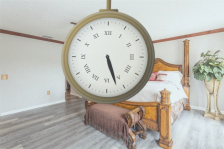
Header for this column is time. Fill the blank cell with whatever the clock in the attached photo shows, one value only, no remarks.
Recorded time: 5:27
